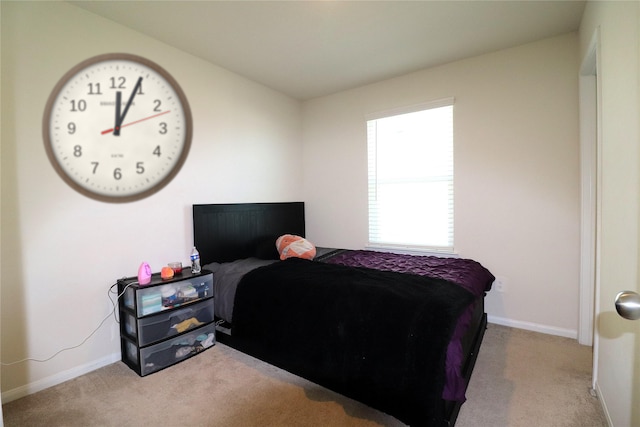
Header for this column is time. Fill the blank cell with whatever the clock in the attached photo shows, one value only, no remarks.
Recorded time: 12:04:12
